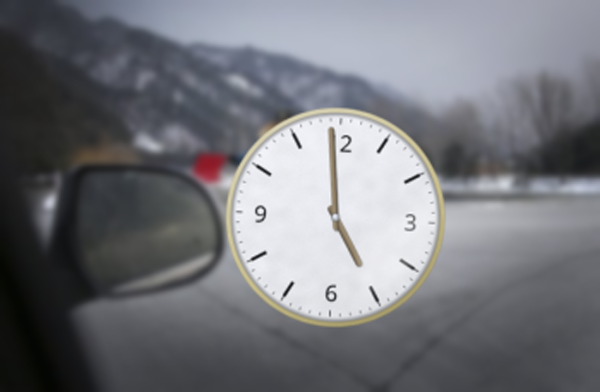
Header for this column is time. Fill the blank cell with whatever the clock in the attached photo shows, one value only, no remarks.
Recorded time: 4:59
